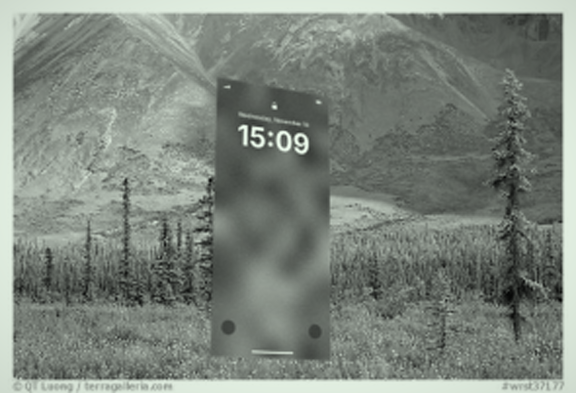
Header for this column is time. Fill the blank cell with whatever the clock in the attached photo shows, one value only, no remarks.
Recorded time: 15:09
